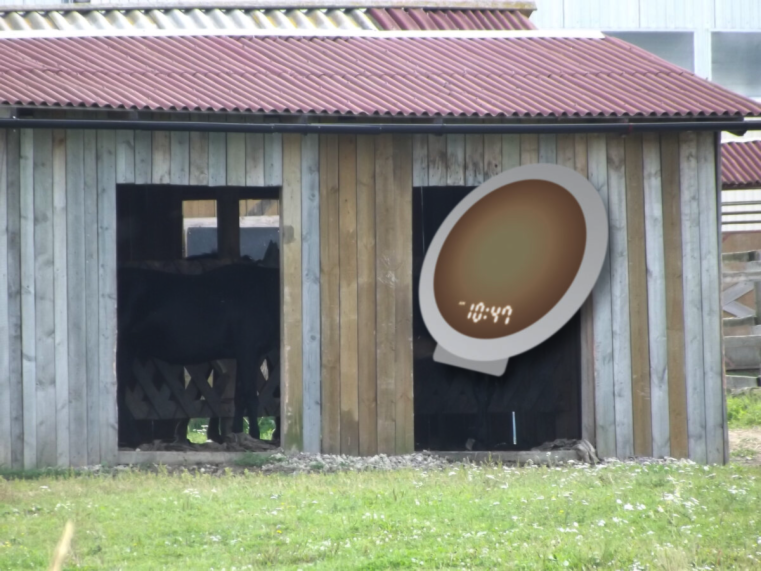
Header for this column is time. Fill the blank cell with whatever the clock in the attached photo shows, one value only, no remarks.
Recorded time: 10:47
